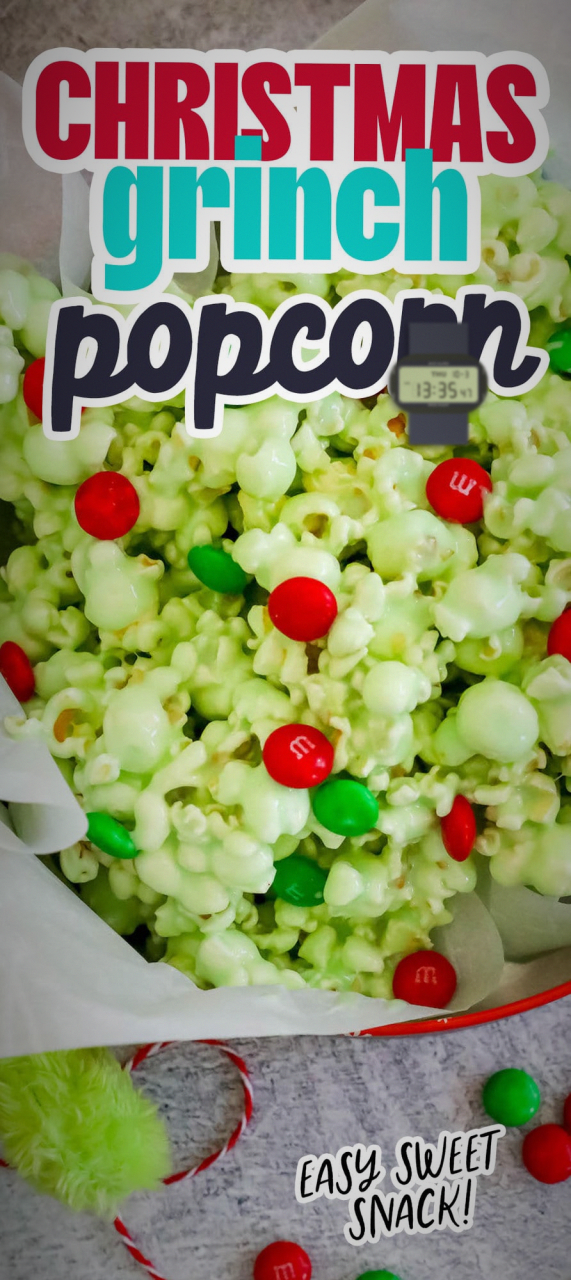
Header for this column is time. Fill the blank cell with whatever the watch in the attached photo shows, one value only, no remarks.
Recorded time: 13:35
